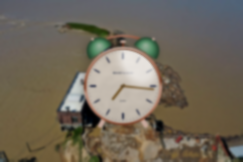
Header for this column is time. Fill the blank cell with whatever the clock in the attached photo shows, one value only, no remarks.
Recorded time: 7:16
